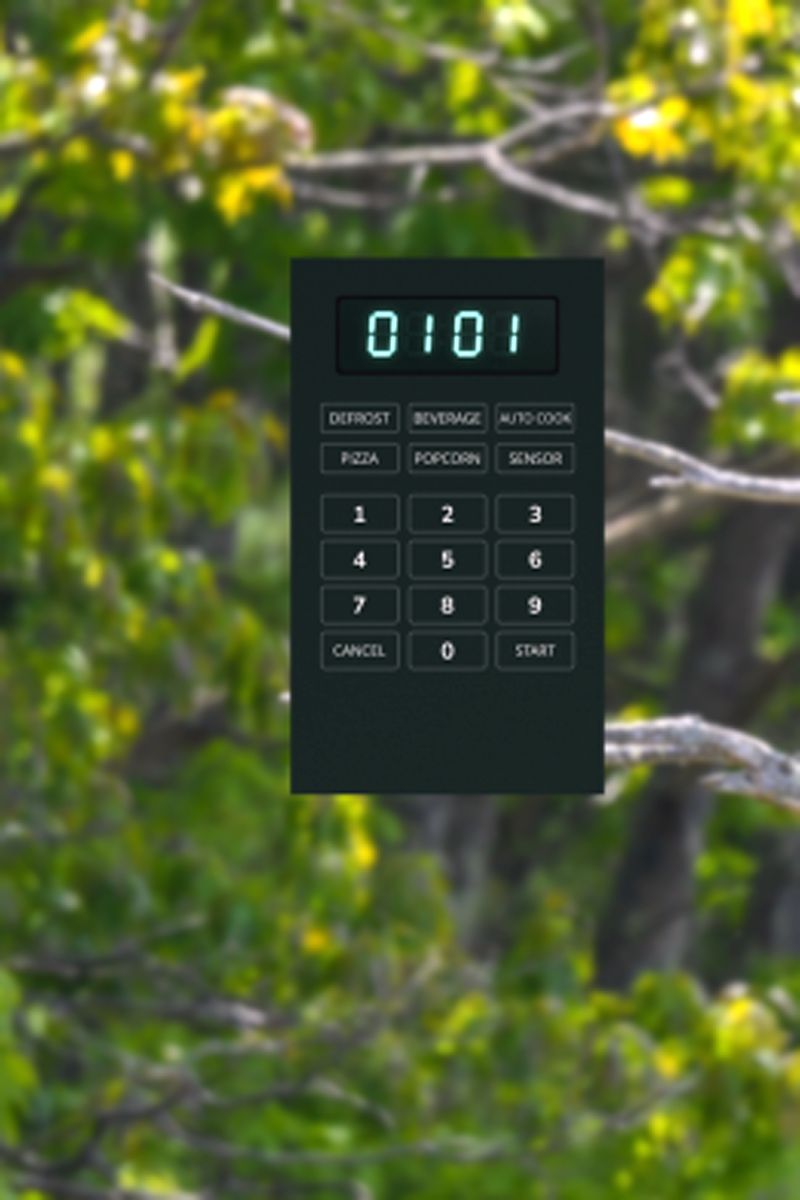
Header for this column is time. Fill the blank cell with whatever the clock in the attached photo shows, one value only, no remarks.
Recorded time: 1:01
